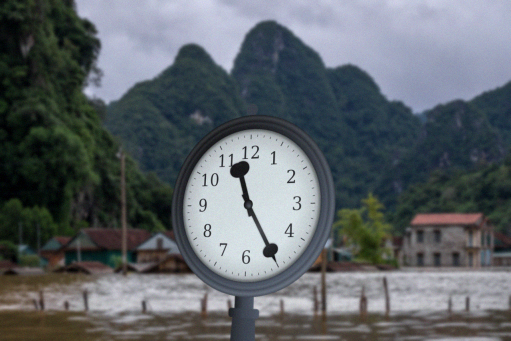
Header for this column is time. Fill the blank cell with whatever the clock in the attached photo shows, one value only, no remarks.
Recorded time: 11:25
